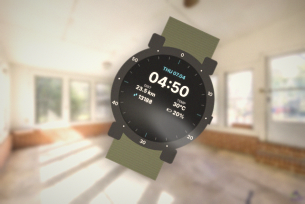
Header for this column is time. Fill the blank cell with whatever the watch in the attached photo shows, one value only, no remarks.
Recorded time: 4:50
